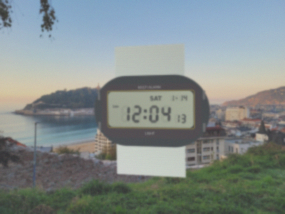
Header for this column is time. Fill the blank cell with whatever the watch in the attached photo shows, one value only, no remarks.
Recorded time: 12:04
